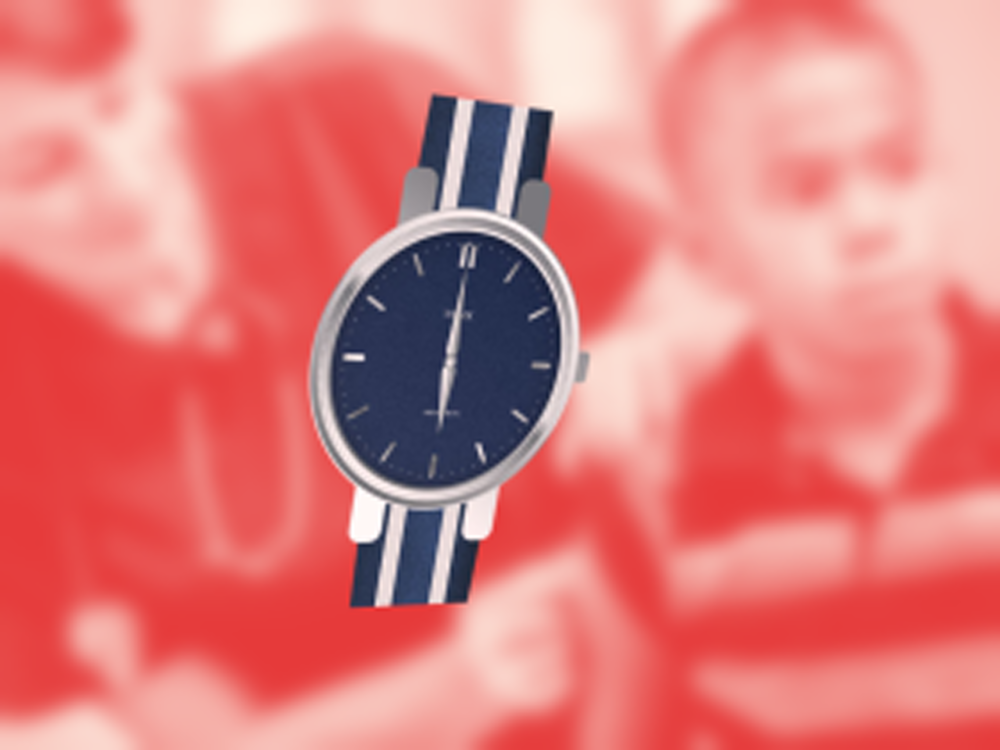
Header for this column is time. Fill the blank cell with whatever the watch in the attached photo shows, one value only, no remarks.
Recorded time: 6:00
